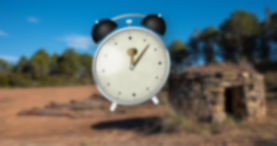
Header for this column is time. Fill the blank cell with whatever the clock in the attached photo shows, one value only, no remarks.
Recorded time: 12:07
